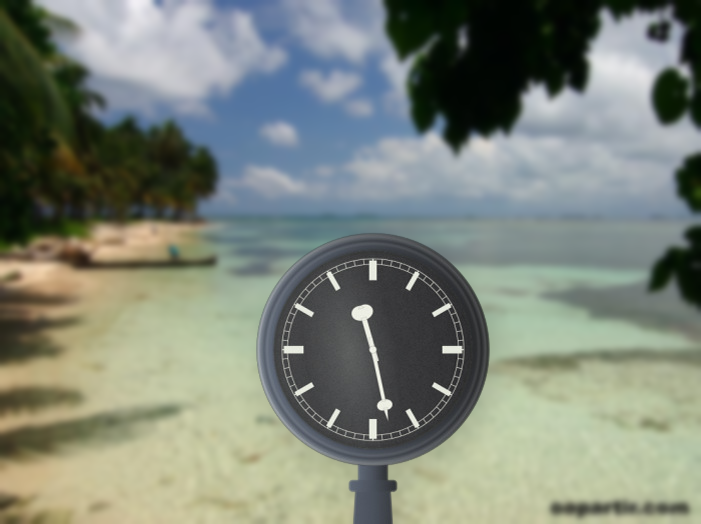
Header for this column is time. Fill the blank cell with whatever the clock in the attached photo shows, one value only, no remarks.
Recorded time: 11:28
